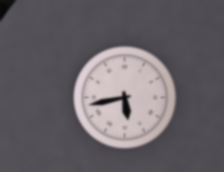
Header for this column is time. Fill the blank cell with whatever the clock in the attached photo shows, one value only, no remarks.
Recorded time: 5:43
